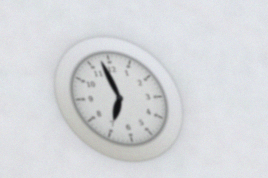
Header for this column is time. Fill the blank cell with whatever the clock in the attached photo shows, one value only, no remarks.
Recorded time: 6:58
